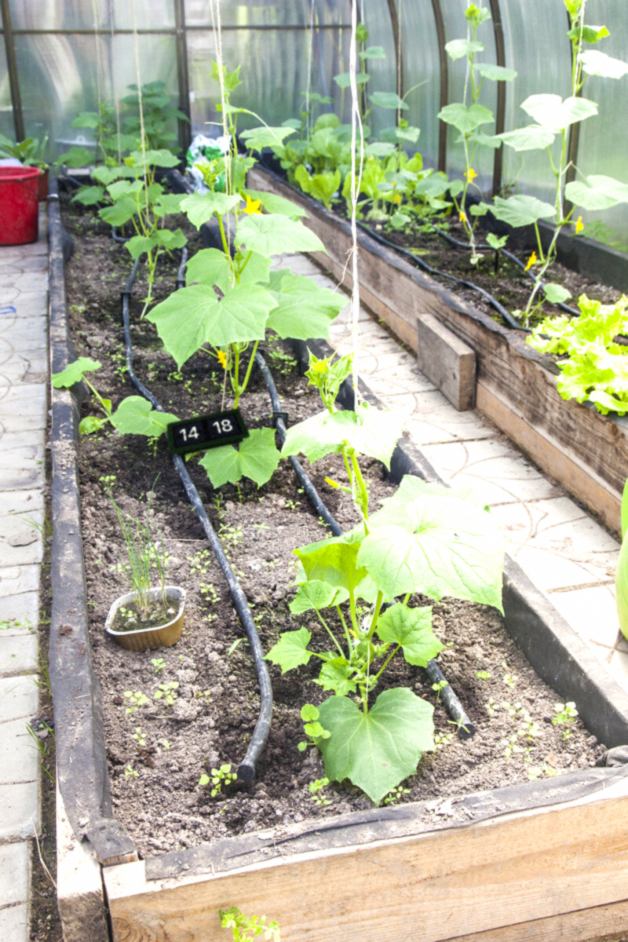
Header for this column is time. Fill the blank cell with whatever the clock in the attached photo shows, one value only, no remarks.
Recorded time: 14:18
